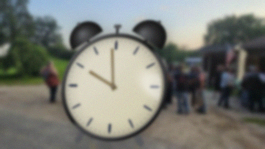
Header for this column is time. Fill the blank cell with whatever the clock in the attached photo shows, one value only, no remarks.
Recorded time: 9:59
